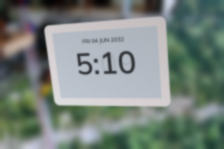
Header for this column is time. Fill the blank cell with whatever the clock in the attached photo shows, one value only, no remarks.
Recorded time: 5:10
